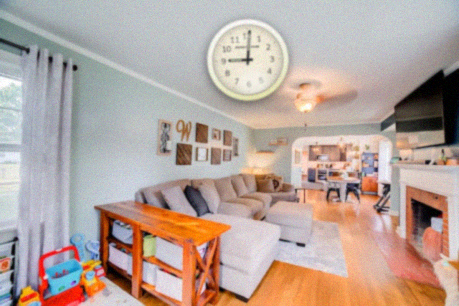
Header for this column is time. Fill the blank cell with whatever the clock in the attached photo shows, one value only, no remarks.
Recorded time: 9:01
